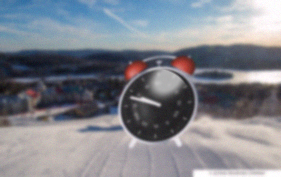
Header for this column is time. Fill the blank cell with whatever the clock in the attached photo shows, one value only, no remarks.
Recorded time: 9:48
